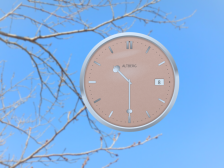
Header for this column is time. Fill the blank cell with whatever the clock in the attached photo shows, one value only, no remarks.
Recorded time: 10:30
